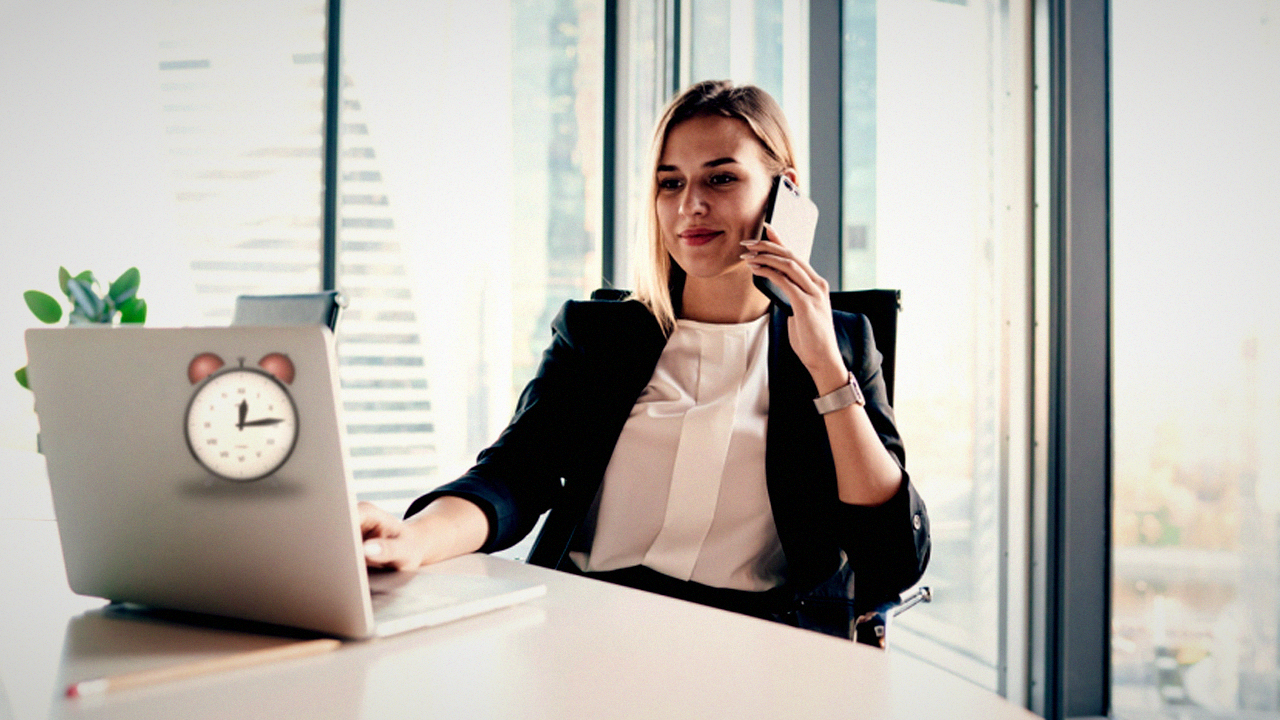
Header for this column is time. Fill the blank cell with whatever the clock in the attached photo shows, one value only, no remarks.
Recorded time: 12:14
